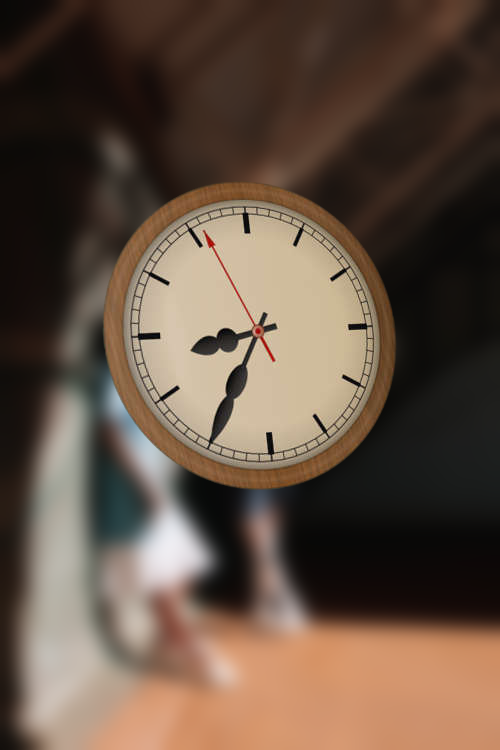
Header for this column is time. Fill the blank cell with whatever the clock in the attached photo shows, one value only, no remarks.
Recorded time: 8:34:56
